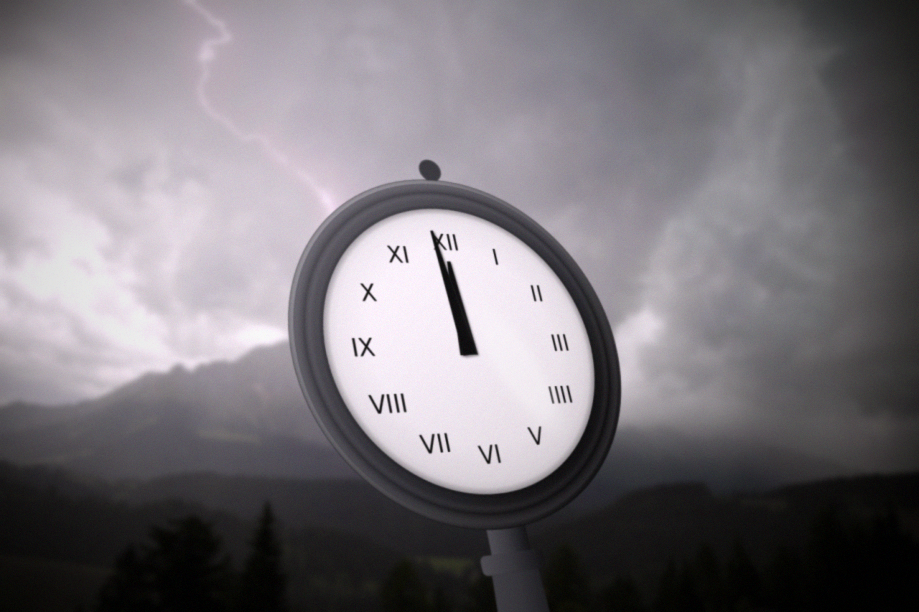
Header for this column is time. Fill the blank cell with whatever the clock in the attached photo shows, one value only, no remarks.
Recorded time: 11:59
